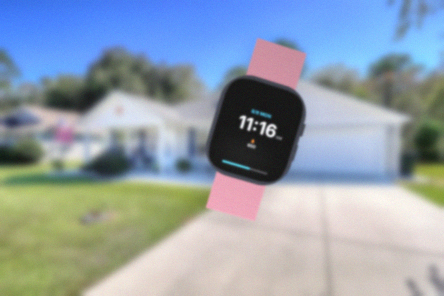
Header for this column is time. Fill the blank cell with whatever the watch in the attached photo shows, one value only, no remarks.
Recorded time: 11:16
